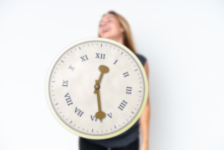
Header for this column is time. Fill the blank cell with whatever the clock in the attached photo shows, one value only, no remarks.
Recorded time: 12:28
